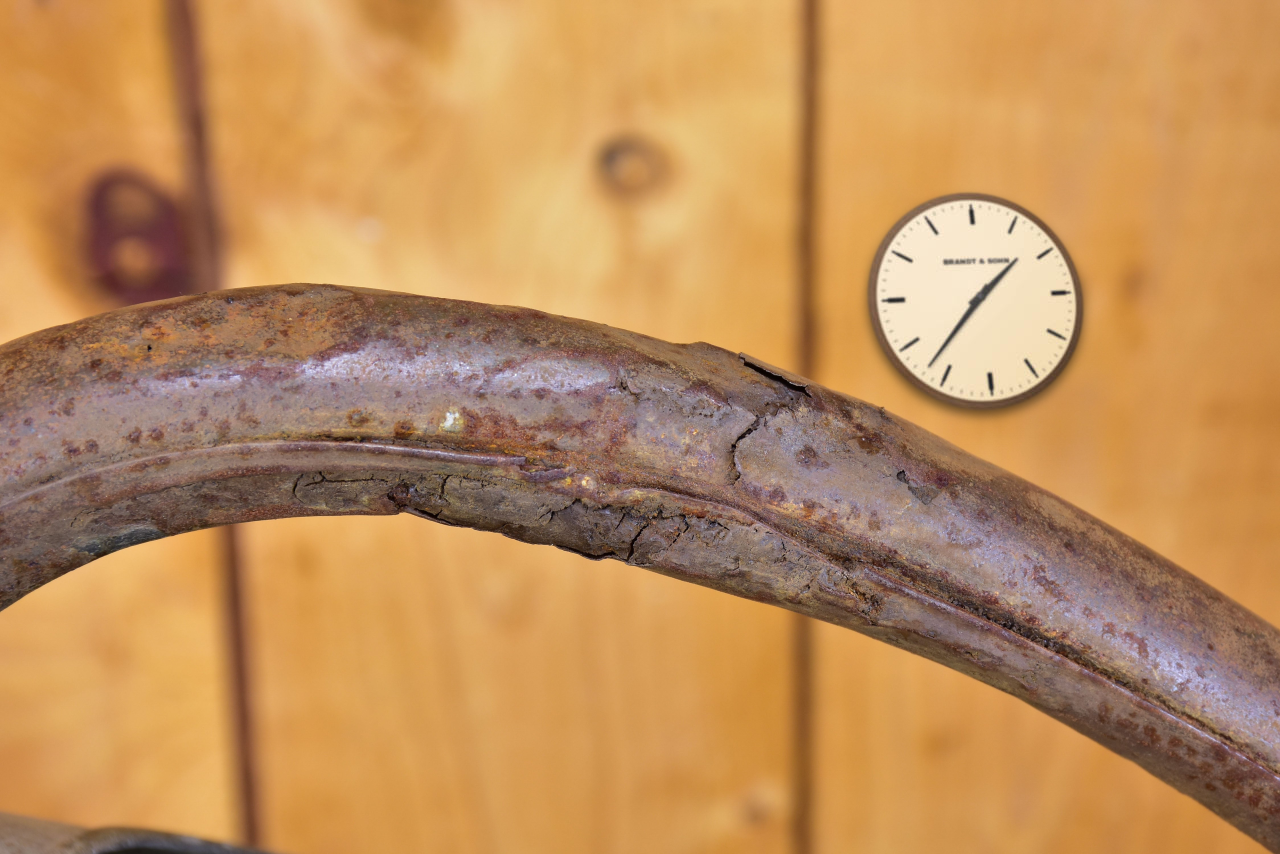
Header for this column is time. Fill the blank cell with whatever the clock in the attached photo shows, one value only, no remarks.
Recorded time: 1:37
